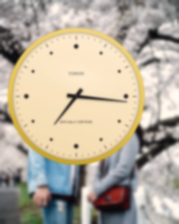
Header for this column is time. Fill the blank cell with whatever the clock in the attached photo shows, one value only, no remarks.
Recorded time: 7:16
